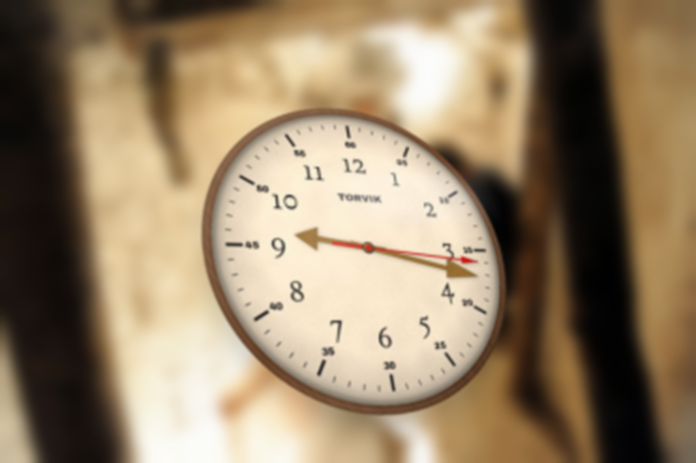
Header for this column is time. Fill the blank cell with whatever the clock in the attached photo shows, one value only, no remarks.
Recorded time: 9:17:16
